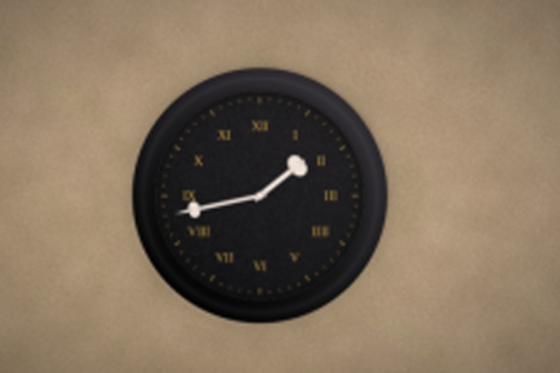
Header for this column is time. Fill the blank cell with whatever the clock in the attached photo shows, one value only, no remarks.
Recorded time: 1:43
